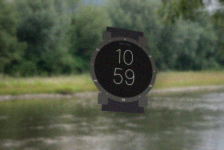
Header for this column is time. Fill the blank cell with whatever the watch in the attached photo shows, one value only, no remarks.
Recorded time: 10:59
